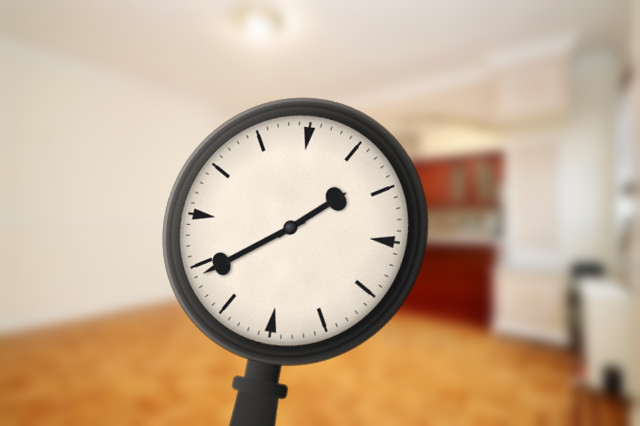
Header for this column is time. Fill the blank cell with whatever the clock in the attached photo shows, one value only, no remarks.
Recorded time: 1:39
